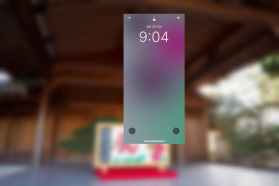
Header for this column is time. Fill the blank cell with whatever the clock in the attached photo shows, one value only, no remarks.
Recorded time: 9:04
